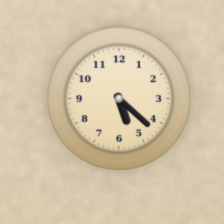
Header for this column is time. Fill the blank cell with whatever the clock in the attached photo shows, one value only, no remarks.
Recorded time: 5:22
